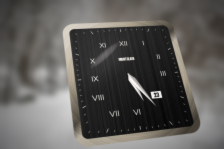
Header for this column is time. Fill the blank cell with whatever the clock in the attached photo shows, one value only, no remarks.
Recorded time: 5:25
